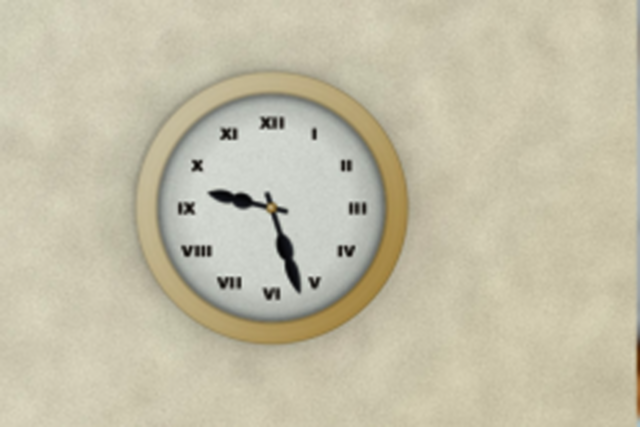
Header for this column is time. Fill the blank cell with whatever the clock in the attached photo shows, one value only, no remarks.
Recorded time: 9:27
